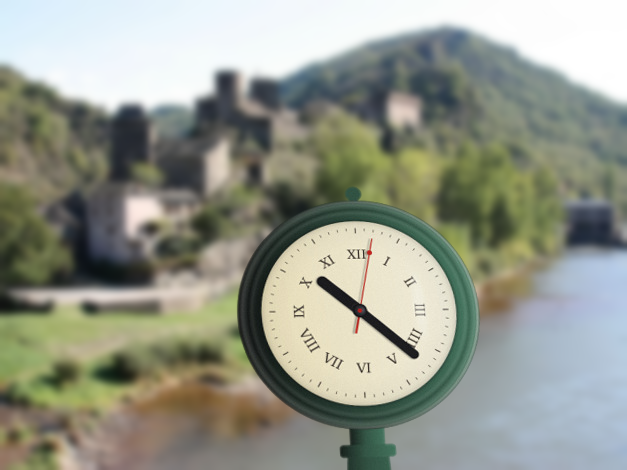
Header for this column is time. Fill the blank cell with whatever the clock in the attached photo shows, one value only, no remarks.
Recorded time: 10:22:02
